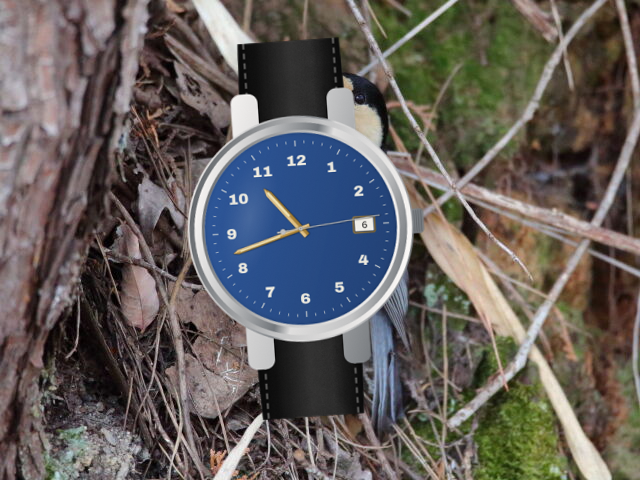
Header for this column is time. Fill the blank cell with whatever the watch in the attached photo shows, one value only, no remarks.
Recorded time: 10:42:14
